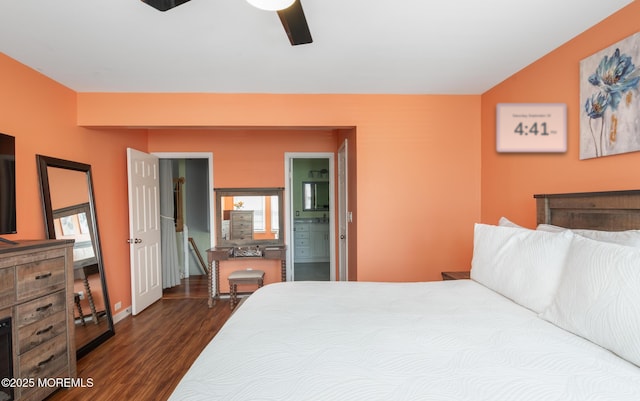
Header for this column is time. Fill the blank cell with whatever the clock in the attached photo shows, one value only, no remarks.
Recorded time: 4:41
